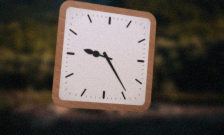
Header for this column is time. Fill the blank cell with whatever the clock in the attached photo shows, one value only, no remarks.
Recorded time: 9:24
